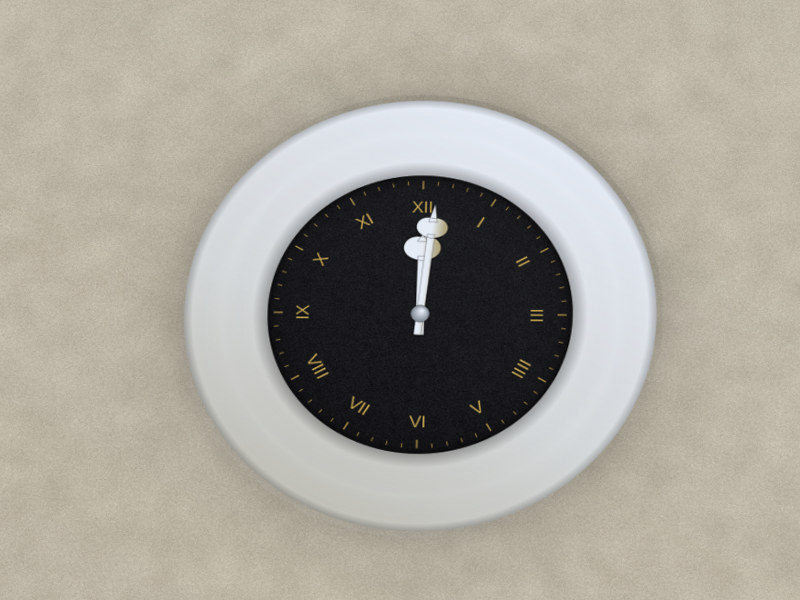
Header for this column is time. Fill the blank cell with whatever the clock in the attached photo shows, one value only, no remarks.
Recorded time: 12:01
